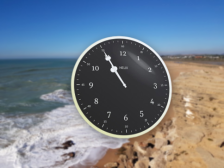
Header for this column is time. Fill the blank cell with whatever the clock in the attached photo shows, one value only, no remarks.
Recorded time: 10:55
